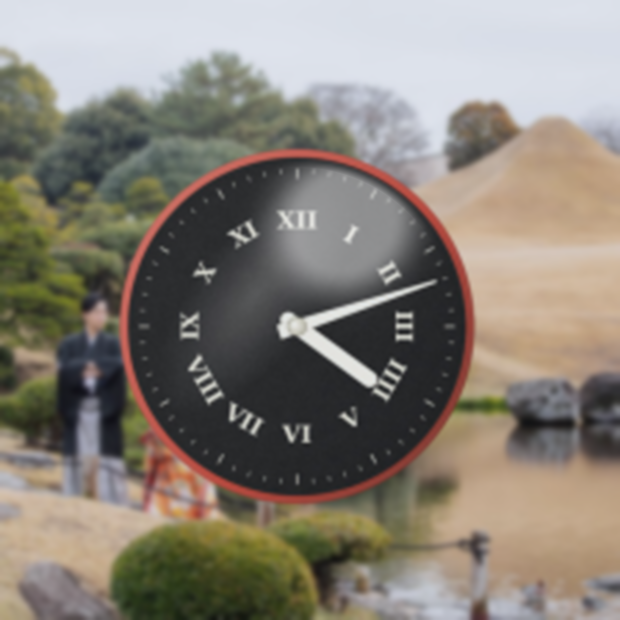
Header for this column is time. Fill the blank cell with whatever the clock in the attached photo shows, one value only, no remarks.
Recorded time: 4:12
